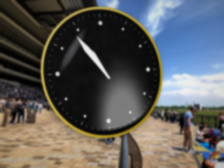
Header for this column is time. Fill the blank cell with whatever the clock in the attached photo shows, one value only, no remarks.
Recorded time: 10:54
